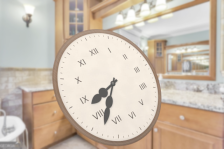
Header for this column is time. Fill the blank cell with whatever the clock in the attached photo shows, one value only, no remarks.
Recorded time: 8:38
